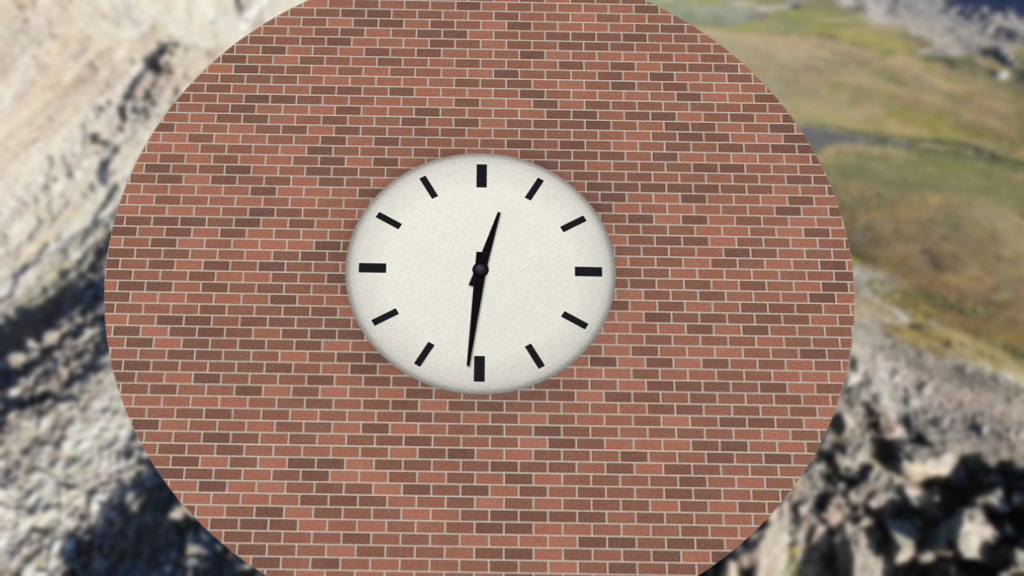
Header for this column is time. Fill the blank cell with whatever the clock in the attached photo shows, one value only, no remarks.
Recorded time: 12:31
